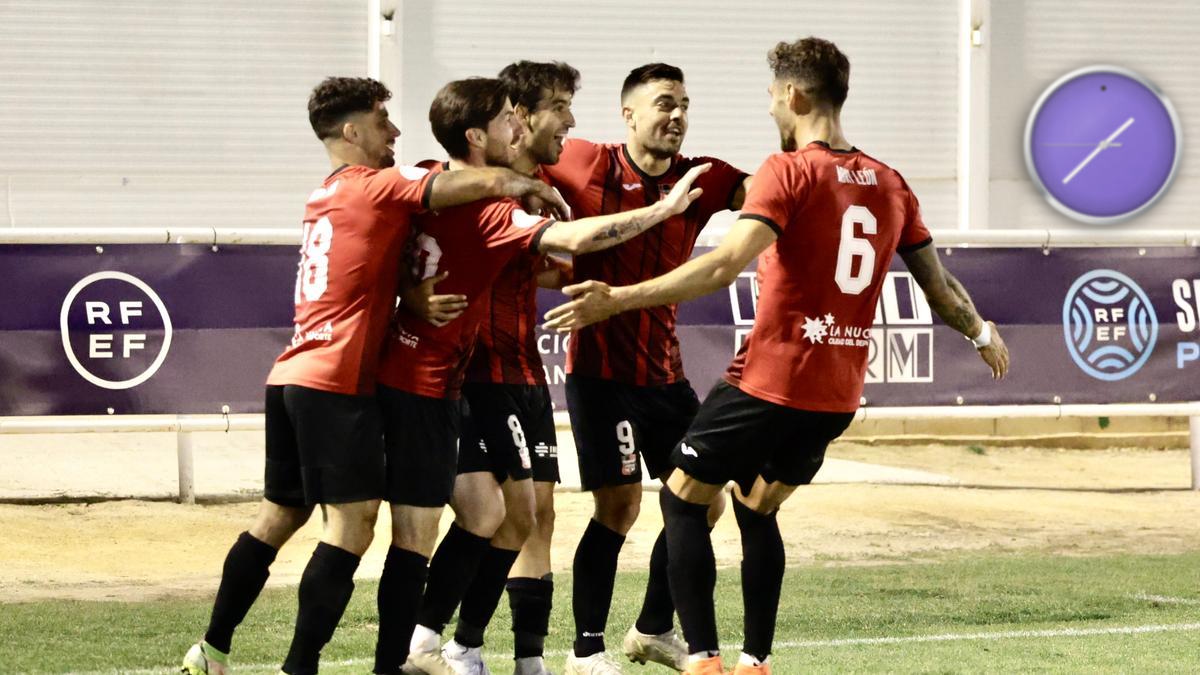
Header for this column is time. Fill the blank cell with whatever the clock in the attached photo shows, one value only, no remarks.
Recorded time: 1:37:45
